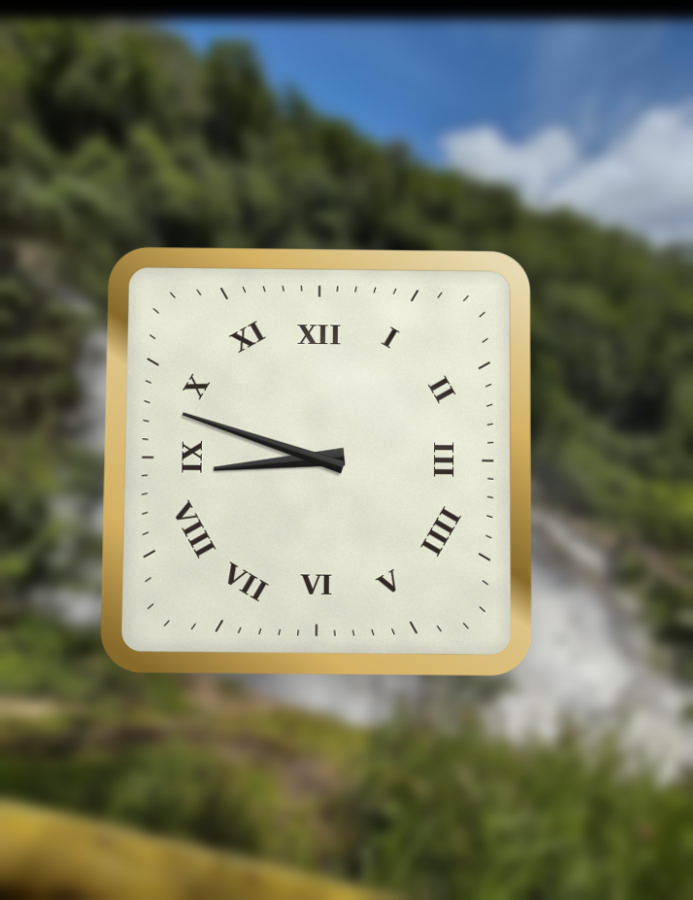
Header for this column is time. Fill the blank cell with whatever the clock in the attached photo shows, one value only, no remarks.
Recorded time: 8:48
